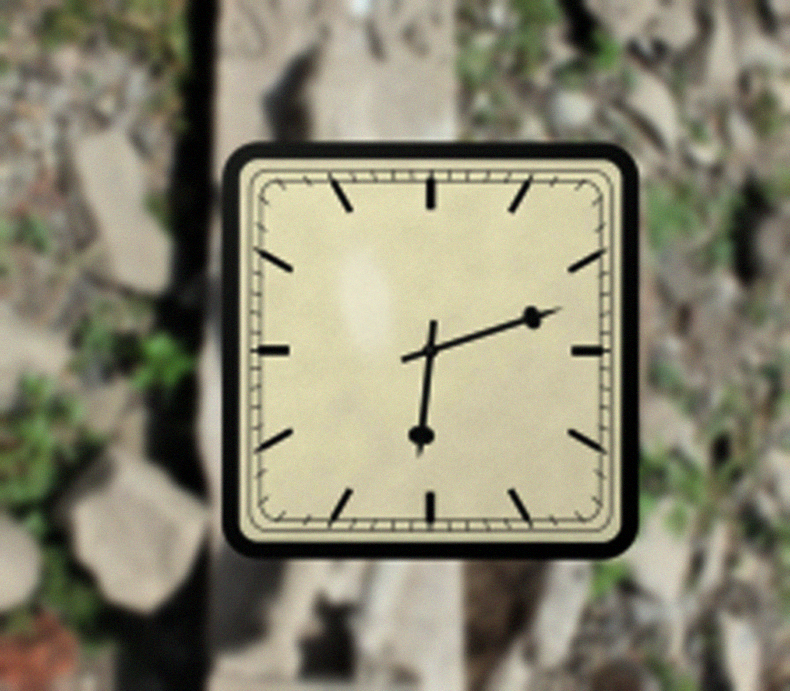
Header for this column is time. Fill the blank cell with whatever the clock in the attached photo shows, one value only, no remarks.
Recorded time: 6:12
